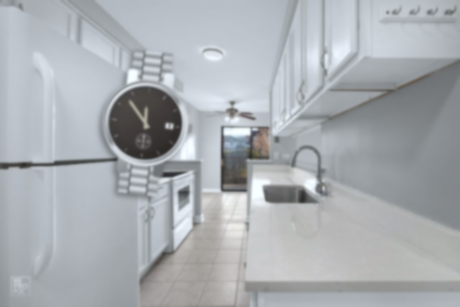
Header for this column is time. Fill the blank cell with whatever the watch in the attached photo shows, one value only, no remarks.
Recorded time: 11:53
